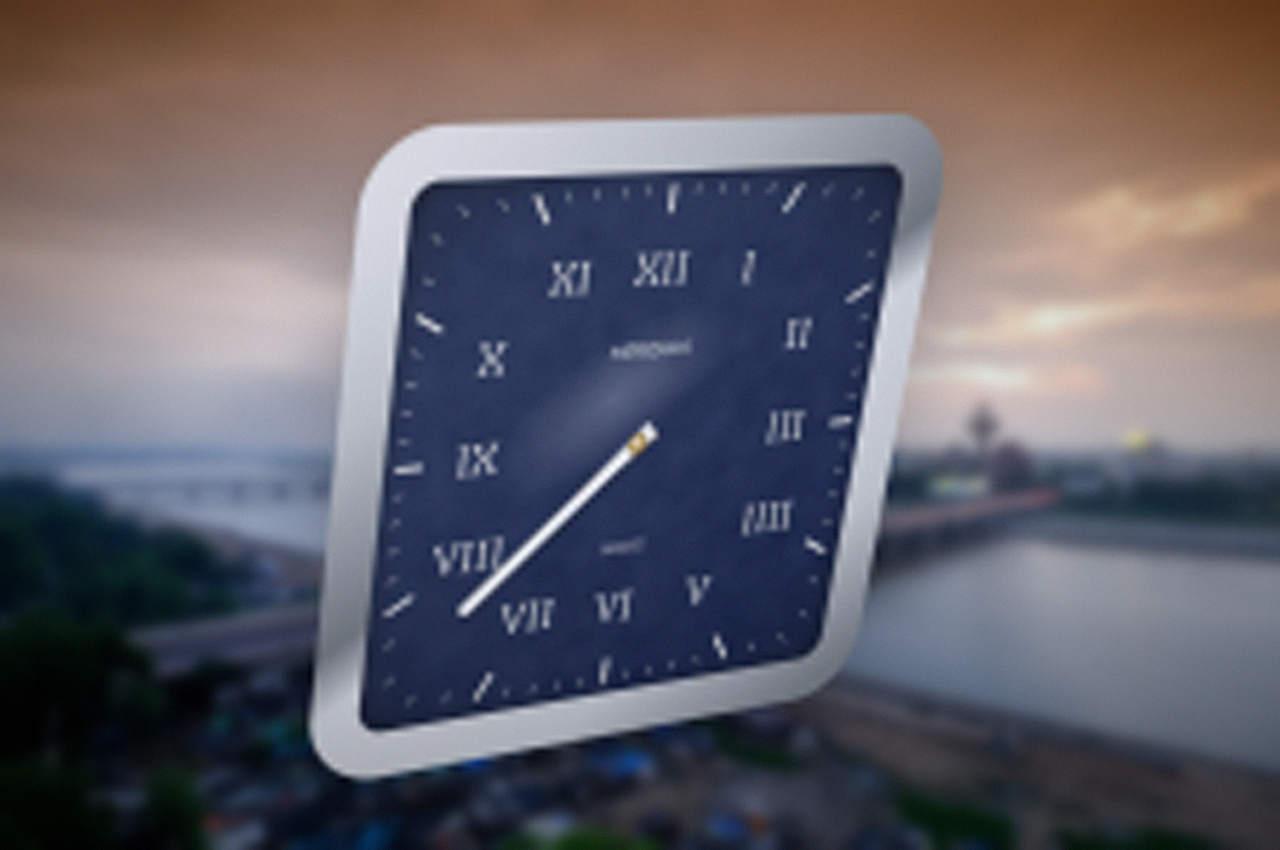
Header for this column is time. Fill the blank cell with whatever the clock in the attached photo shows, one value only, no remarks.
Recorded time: 7:38
